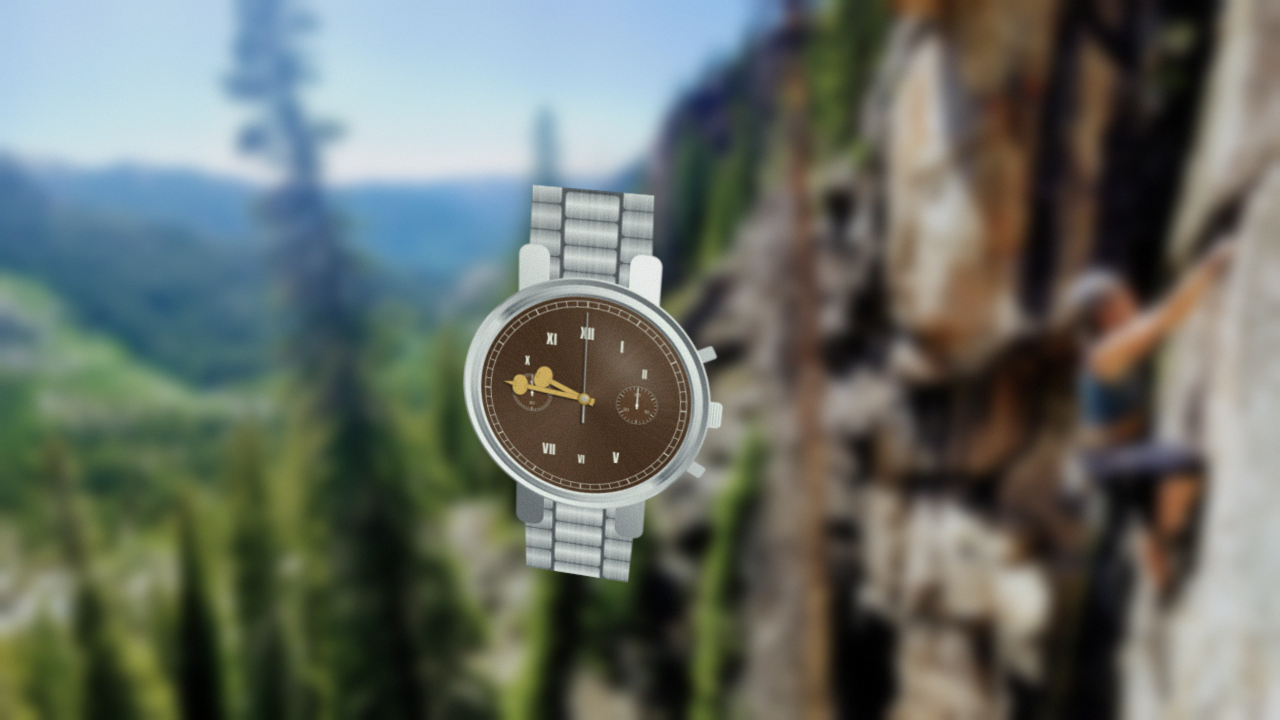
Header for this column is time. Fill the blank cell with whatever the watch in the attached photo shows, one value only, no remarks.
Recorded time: 9:46
